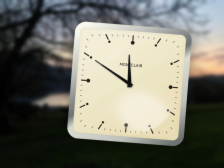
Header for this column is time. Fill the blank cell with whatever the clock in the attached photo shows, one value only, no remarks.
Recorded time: 11:50
